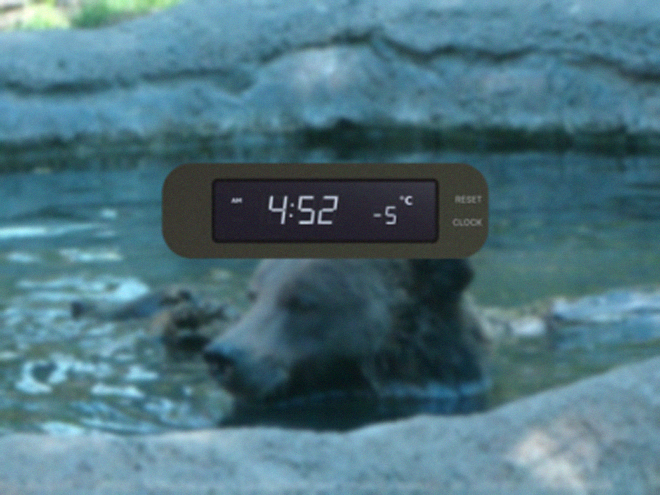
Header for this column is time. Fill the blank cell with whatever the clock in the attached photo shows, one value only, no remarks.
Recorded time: 4:52
